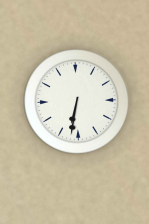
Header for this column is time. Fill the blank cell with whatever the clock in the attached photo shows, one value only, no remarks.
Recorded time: 6:32
